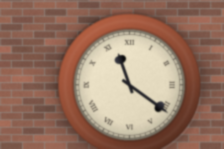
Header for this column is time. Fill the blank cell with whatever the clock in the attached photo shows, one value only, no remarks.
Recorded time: 11:21
